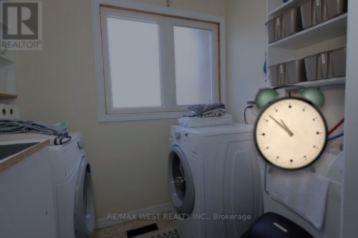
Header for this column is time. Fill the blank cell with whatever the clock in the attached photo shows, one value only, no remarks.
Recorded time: 10:52
